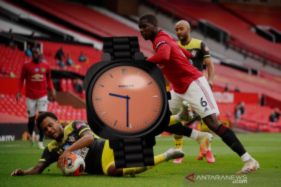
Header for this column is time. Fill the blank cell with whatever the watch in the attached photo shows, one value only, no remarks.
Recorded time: 9:31
